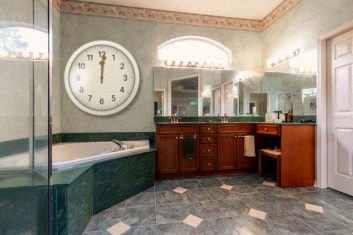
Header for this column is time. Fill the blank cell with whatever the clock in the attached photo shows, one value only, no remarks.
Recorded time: 12:01
